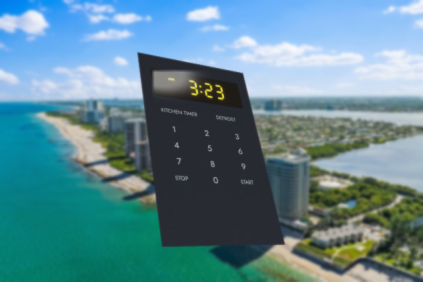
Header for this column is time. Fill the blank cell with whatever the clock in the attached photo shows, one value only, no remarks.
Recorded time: 3:23
